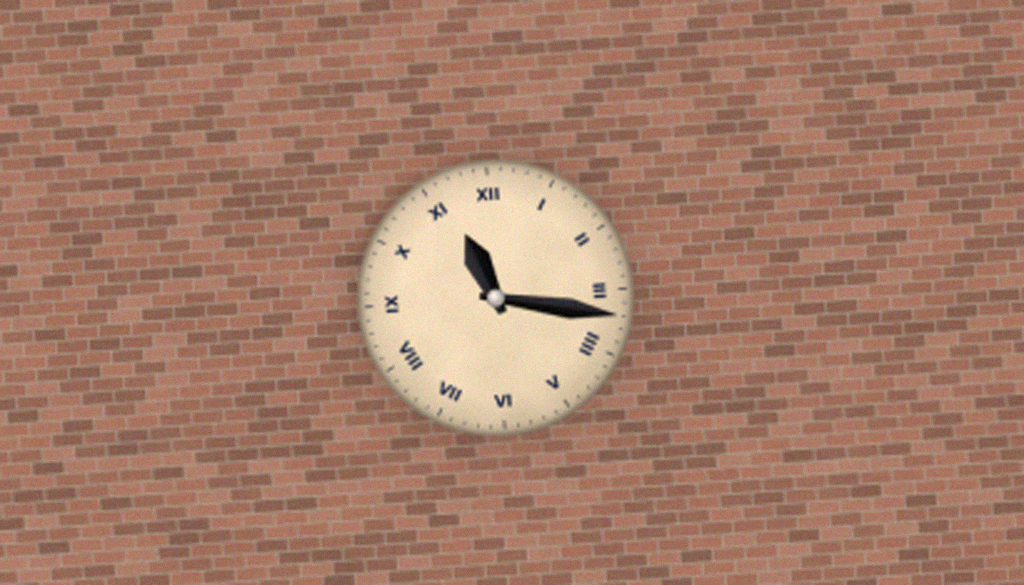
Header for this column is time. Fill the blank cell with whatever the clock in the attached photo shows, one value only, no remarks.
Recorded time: 11:17
